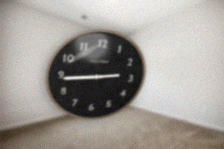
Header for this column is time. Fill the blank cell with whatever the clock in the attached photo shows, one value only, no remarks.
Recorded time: 2:44
